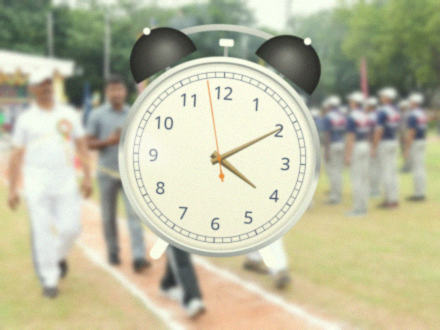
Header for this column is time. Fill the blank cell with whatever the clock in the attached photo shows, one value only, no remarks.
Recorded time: 4:09:58
